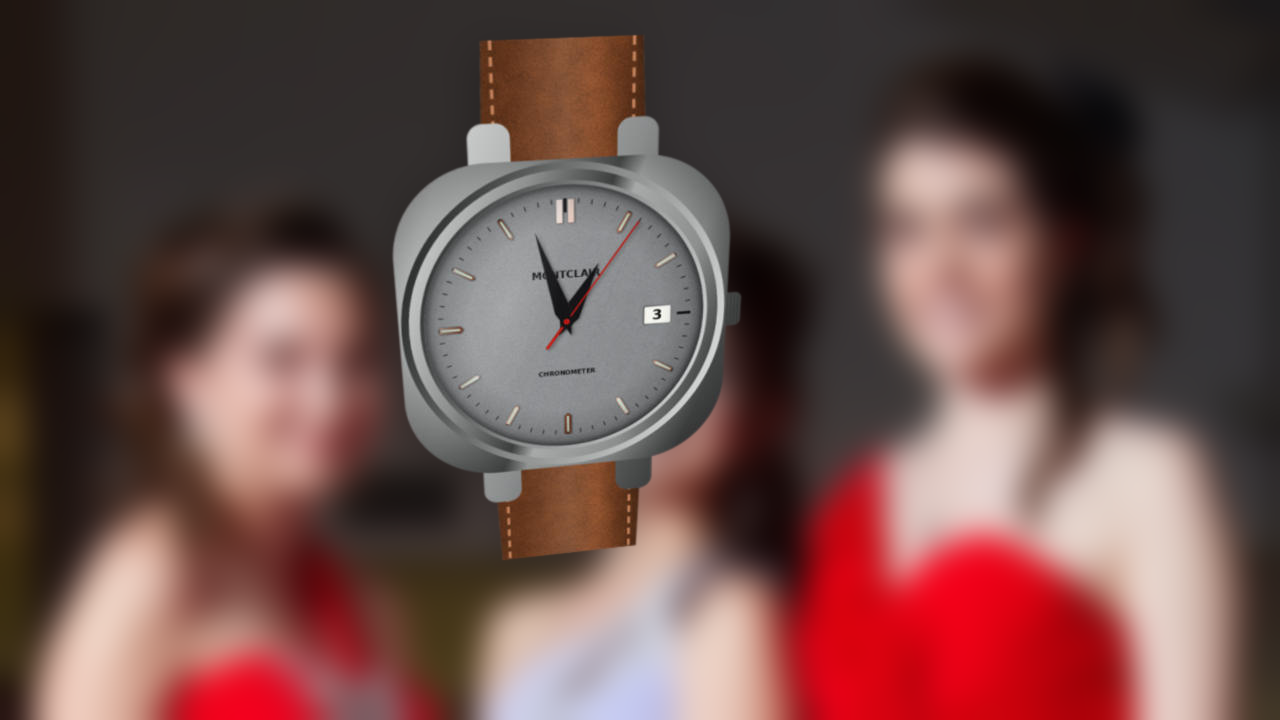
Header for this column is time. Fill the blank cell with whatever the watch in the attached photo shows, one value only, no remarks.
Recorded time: 12:57:06
